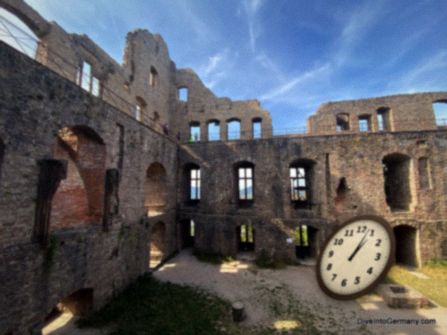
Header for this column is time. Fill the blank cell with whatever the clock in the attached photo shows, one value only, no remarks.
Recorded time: 1:03
